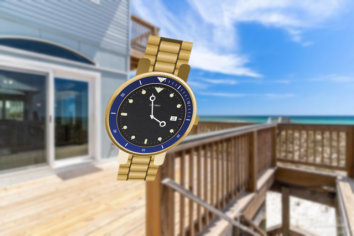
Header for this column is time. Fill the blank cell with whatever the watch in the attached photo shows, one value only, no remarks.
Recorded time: 3:58
